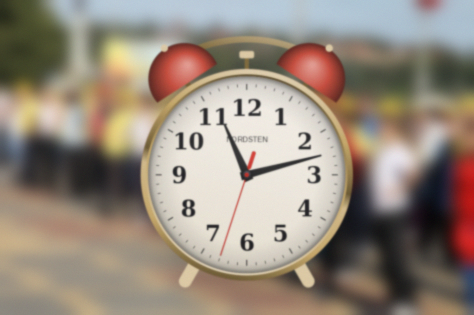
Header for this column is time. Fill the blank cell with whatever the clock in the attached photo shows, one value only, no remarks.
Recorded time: 11:12:33
